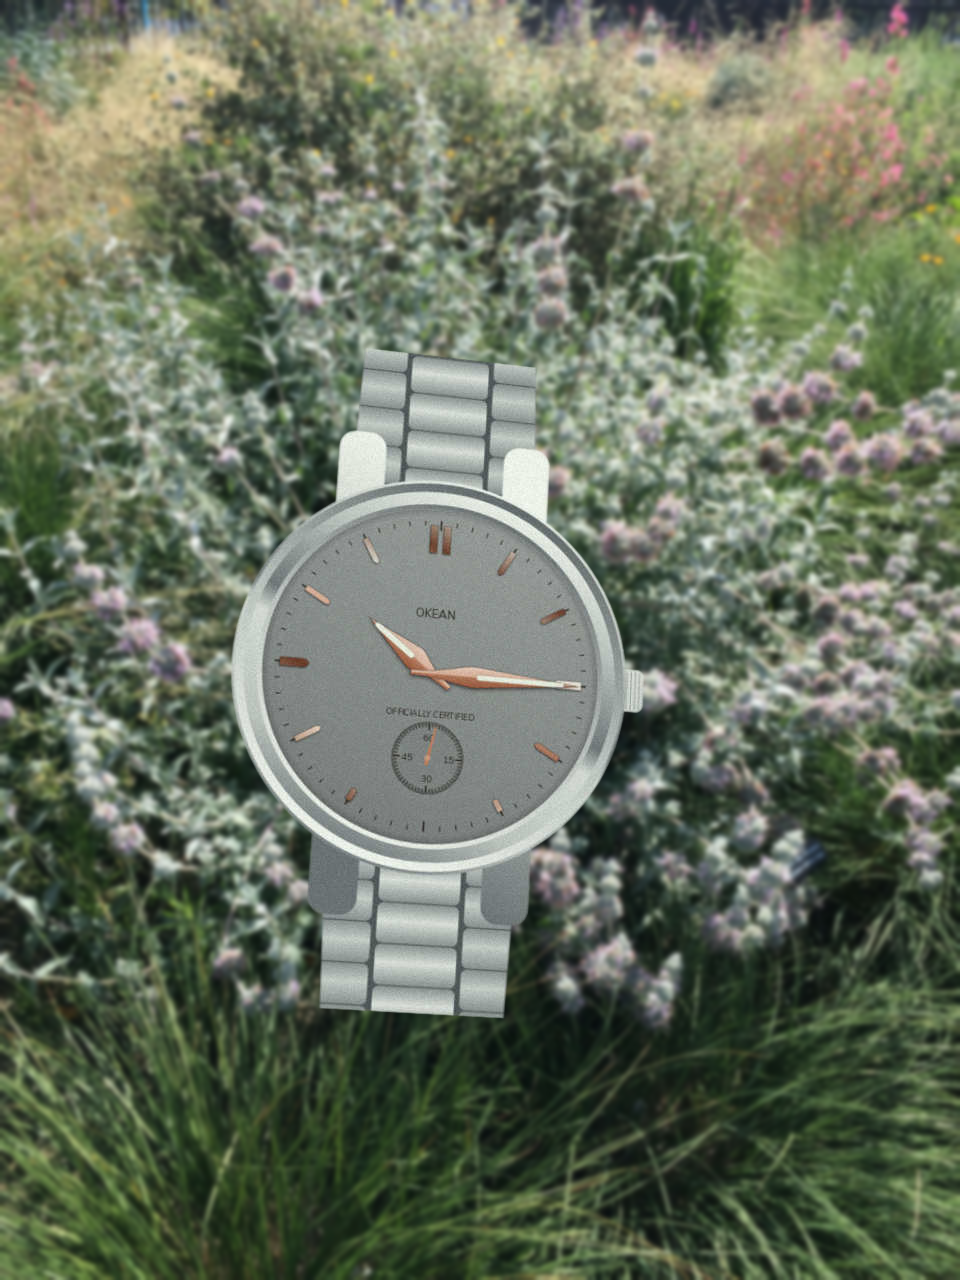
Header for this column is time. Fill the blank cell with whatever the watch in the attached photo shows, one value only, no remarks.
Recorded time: 10:15:02
